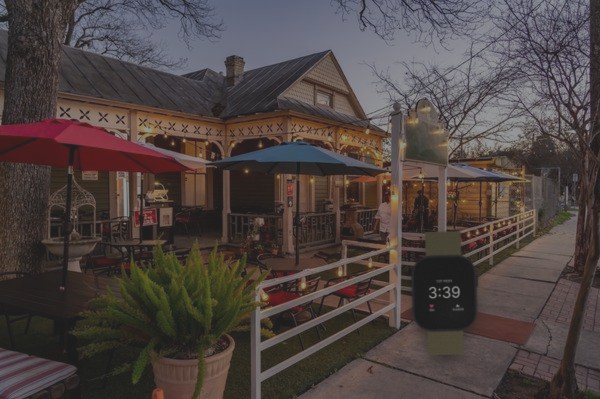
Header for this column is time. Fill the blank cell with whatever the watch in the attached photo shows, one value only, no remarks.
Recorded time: 3:39
